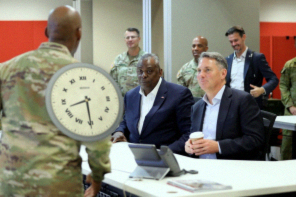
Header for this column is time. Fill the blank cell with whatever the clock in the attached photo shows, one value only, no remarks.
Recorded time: 8:30
